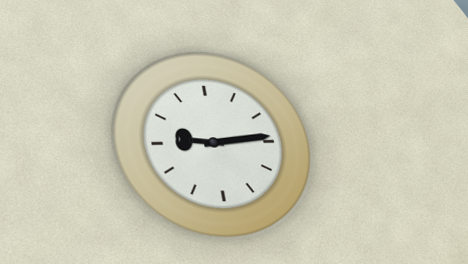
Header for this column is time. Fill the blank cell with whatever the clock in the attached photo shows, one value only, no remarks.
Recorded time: 9:14
